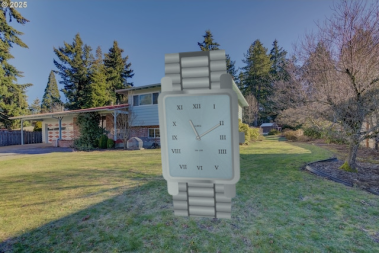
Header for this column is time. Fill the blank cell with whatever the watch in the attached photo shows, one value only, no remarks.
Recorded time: 11:10
